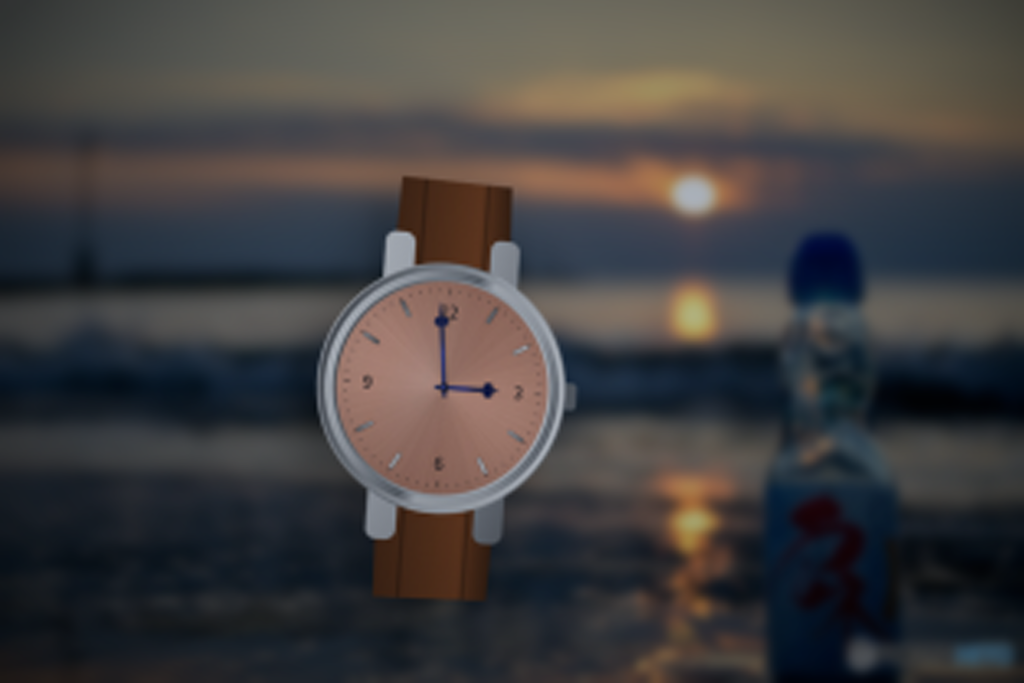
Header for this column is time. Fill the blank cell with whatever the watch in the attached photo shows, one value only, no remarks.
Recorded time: 2:59
